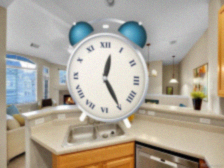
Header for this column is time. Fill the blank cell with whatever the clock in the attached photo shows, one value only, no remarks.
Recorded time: 12:25
